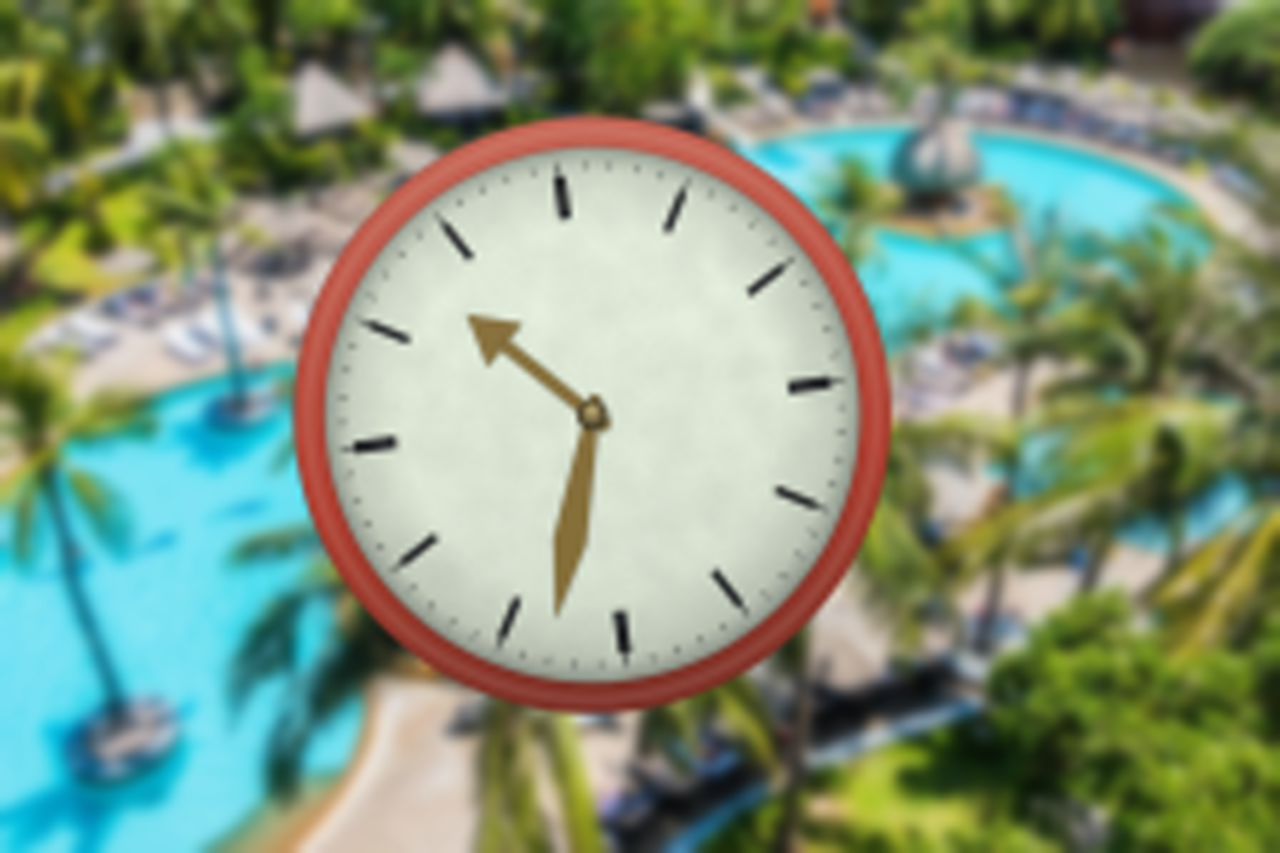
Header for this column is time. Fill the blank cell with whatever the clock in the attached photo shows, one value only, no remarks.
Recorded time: 10:33
